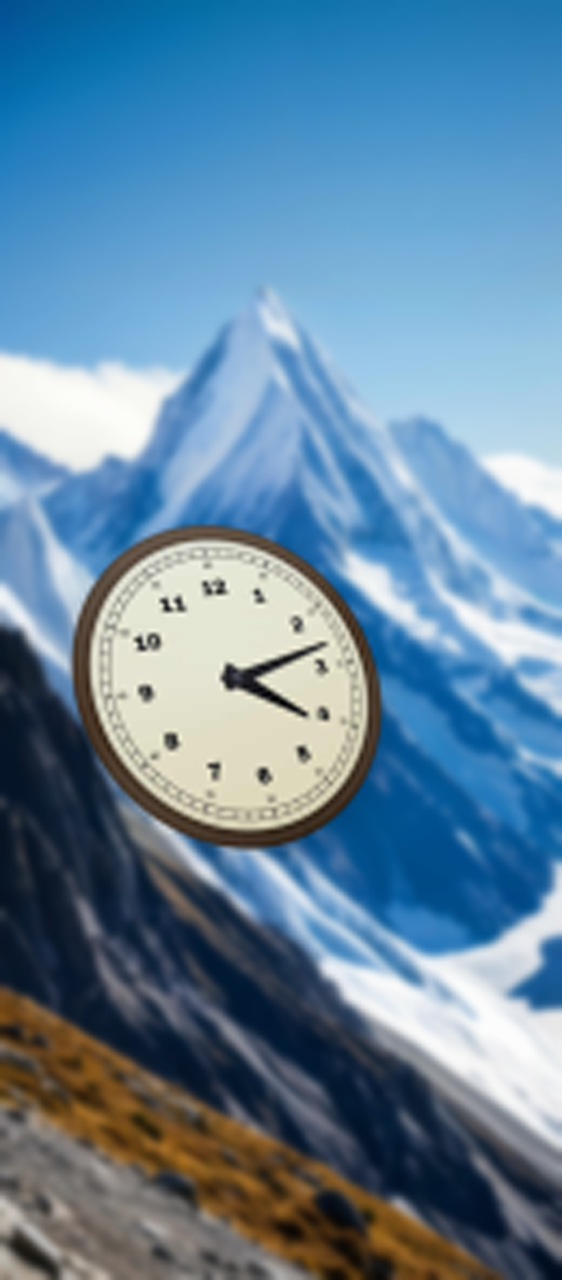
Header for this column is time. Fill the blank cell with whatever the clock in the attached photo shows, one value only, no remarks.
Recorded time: 4:13
